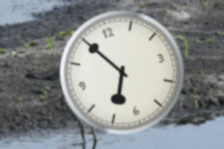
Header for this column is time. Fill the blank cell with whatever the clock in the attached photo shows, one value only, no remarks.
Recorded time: 6:55
